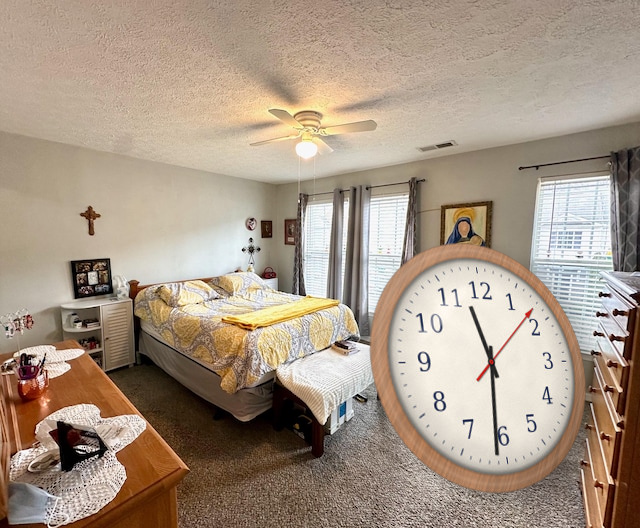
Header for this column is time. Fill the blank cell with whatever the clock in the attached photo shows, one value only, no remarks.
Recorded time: 11:31:08
